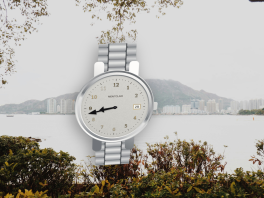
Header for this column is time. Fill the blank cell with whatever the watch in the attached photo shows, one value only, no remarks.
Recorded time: 8:43
